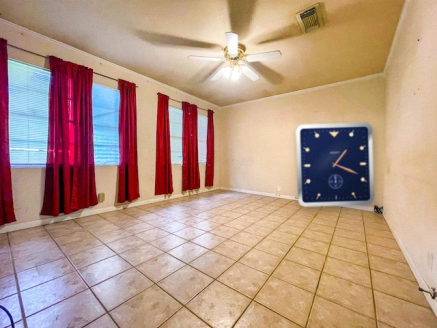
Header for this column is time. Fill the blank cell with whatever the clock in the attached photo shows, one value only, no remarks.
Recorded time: 1:19
